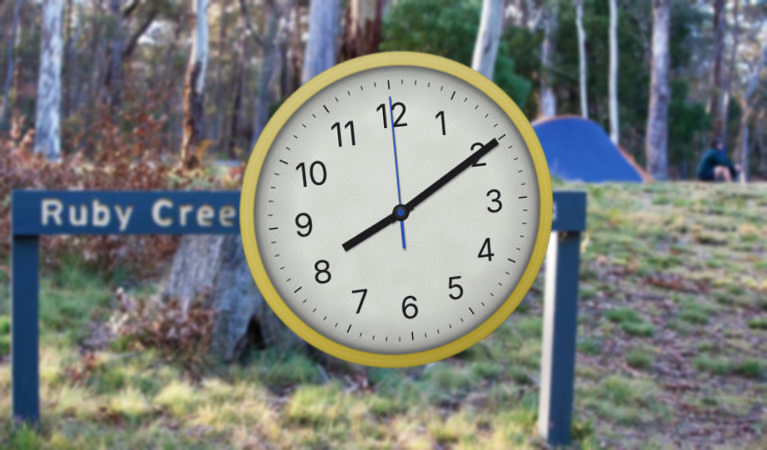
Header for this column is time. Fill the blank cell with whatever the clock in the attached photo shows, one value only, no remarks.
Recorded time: 8:10:00
